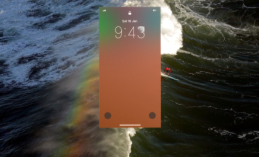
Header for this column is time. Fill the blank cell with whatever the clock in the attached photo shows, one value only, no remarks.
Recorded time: 9:43
